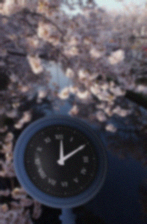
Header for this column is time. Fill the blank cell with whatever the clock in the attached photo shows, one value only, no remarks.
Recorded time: 12:10
